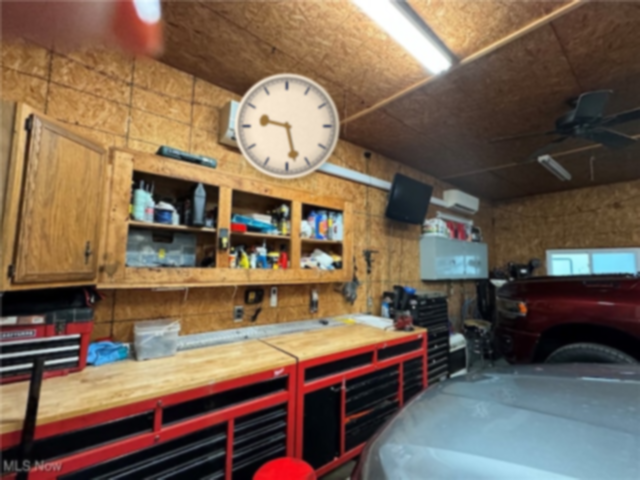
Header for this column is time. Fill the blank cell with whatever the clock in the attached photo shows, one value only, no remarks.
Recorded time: 9:28
